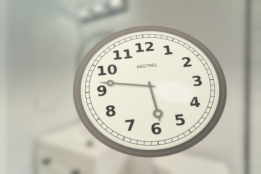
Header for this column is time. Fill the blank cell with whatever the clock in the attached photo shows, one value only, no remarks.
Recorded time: 5:47
